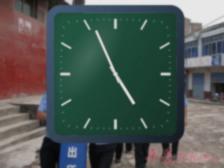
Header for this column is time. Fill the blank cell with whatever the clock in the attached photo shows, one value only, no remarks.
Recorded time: 4:56
